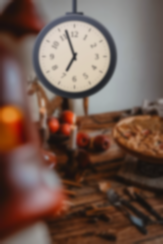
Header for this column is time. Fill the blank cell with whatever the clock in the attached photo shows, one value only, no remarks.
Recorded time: 6:57
